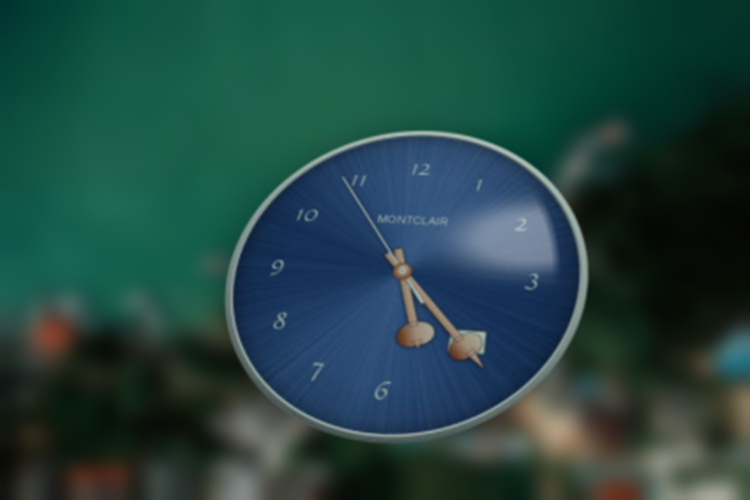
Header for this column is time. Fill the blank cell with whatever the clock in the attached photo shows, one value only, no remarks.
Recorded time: 5:22:54
